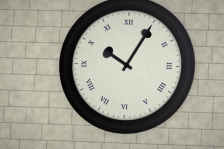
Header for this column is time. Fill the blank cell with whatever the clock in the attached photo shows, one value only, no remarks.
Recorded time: 10:05
